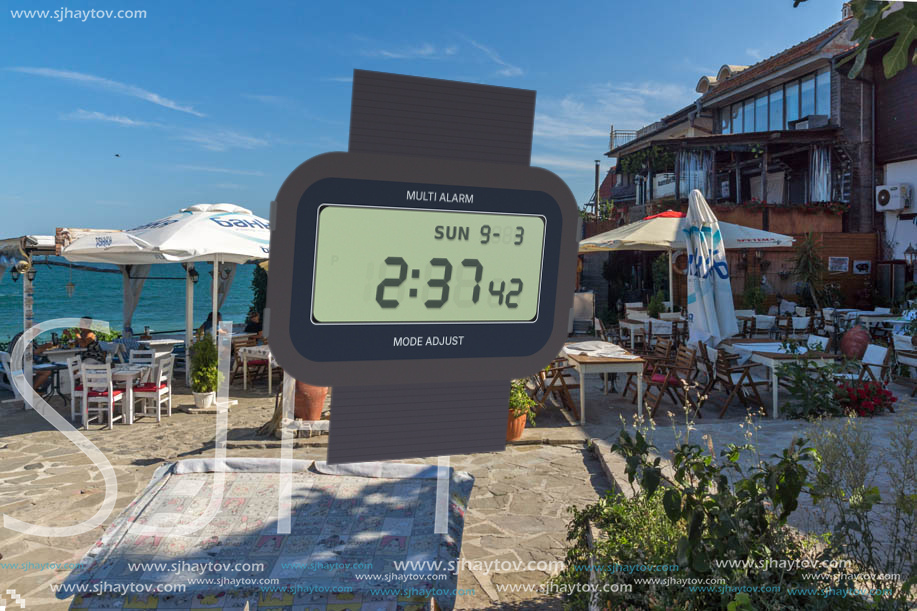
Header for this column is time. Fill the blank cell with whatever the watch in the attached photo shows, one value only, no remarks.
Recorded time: 2:37:42
